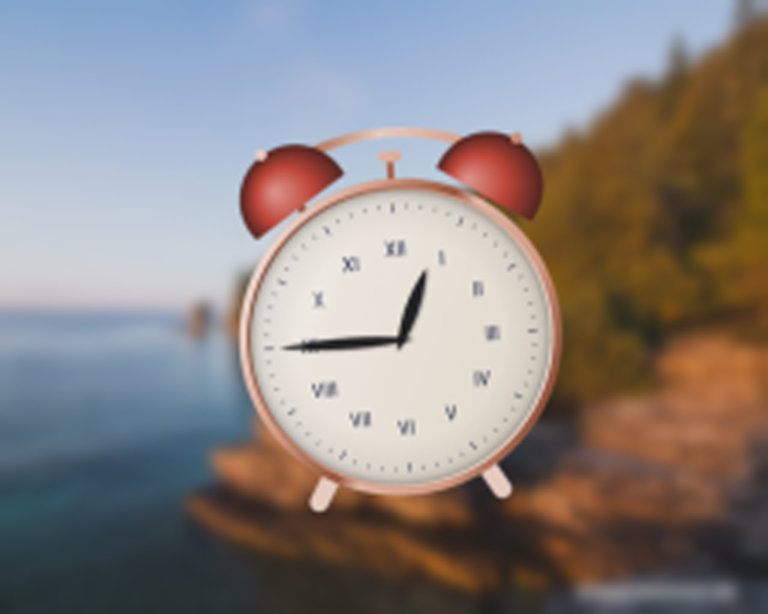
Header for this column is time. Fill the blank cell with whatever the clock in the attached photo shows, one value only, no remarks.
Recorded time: 12:45
